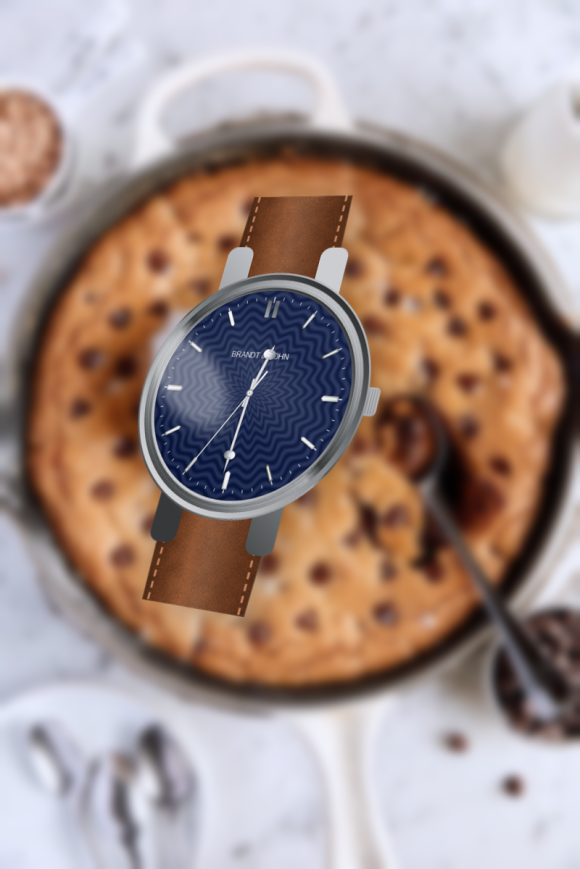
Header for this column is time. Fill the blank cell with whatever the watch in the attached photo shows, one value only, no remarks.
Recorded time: 12:30:35
